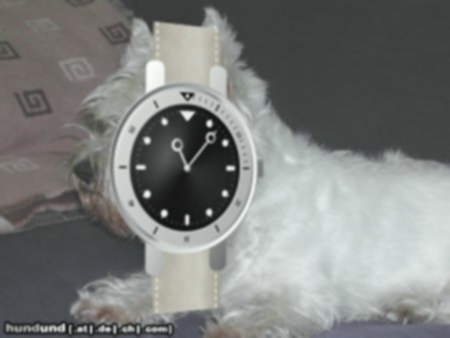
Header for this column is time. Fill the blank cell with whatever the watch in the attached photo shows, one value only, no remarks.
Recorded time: 11:07
